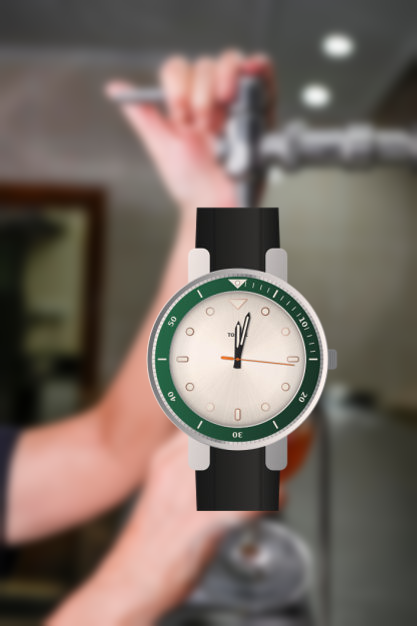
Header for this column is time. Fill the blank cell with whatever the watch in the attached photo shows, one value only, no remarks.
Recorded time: 12:02:16
